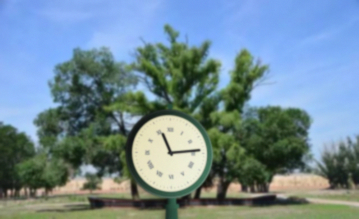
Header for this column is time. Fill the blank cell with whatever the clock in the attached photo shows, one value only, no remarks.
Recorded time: 11:14
